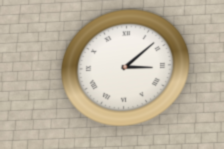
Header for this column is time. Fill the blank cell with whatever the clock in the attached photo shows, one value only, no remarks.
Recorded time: 3:08
